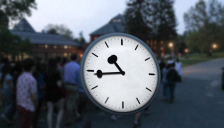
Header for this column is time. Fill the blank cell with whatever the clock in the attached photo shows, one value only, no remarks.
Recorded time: 10:44
